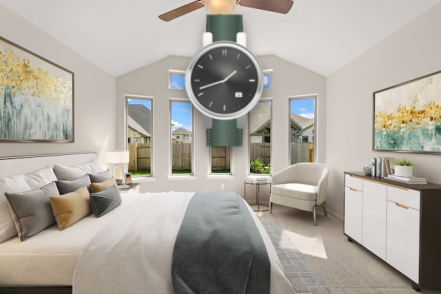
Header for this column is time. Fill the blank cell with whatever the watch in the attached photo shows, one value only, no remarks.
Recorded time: 1:42
